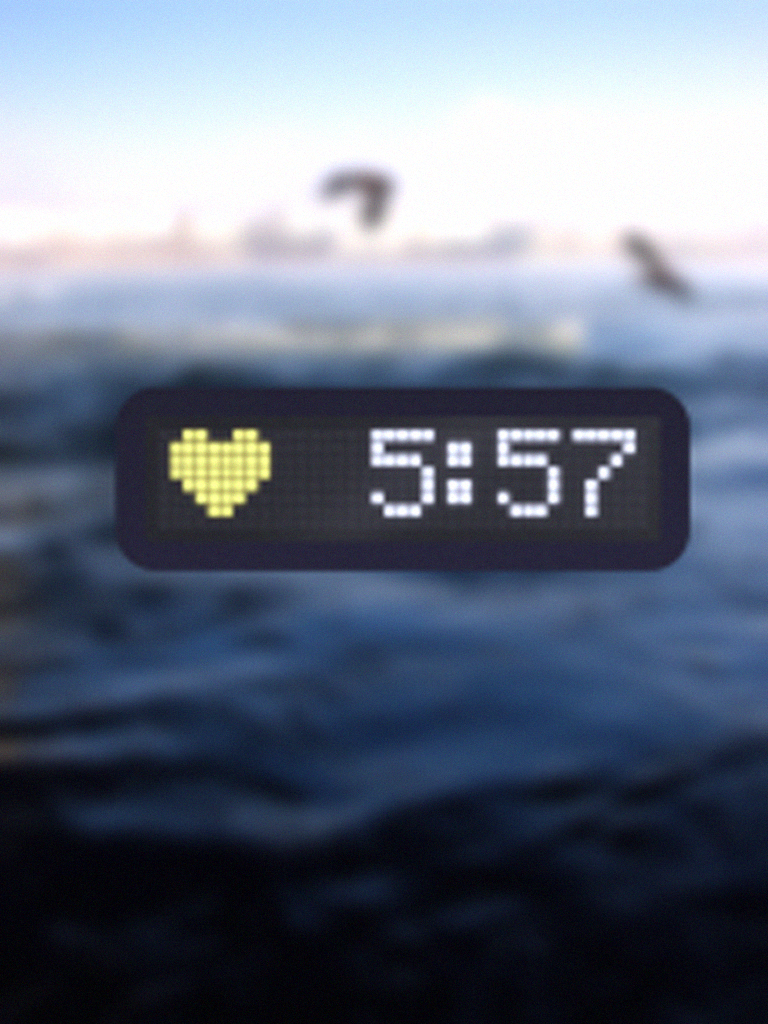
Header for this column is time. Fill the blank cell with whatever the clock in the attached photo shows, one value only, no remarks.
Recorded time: 5:57
